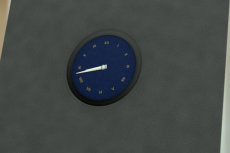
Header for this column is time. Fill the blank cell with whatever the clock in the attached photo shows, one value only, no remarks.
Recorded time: 8:43
